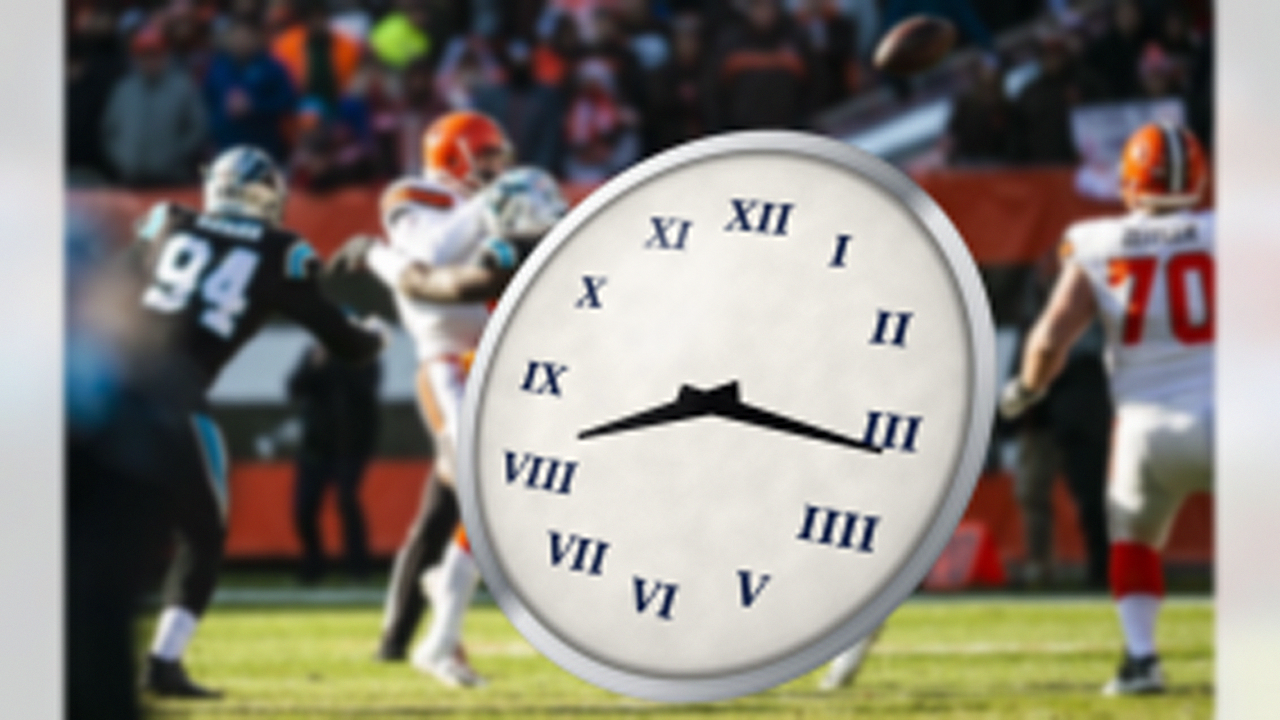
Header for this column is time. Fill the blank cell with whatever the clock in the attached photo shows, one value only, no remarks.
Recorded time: 8:16
